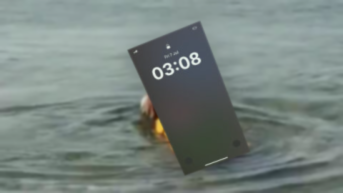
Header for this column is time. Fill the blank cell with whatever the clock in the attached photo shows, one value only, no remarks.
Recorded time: 3:08
